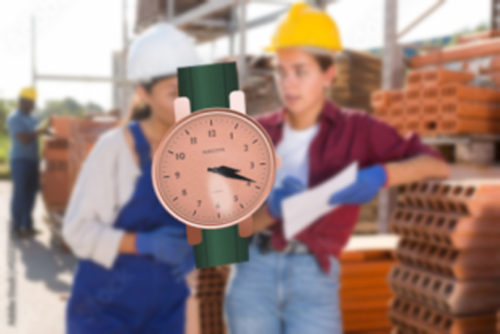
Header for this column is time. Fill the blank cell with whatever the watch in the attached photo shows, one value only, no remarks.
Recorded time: 3:19
